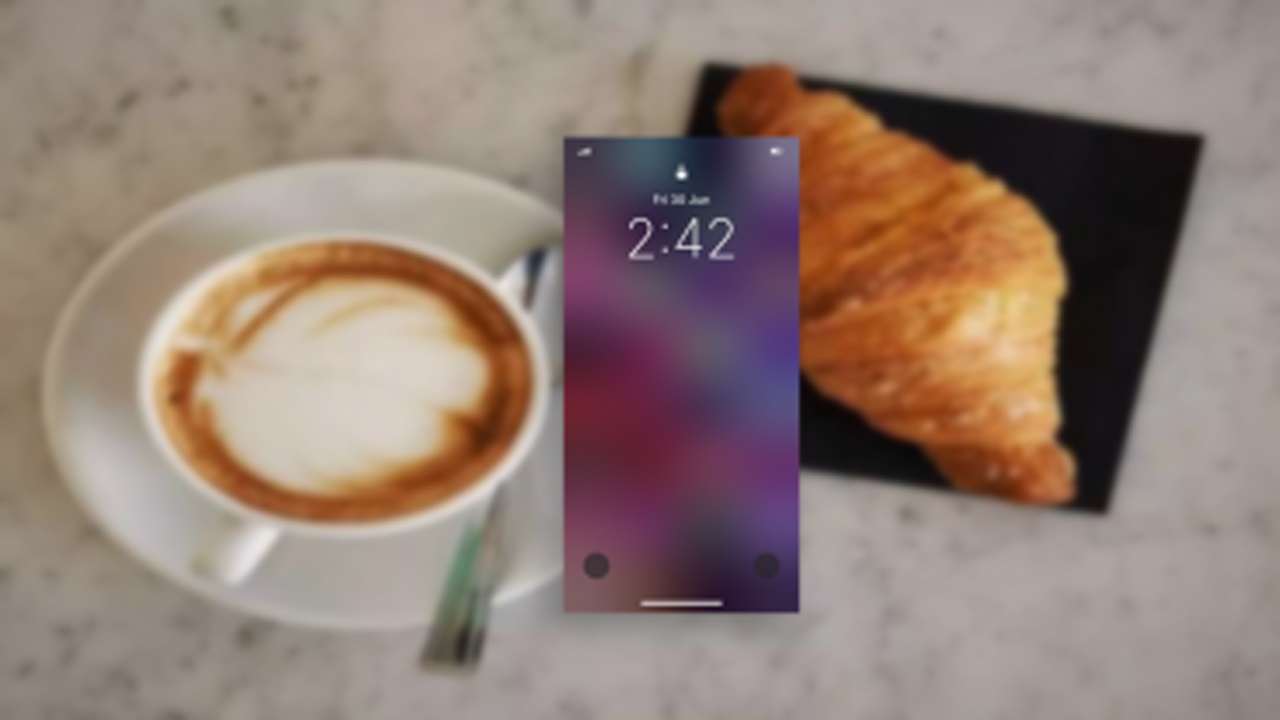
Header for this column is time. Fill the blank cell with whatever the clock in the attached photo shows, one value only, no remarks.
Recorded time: 2:42
